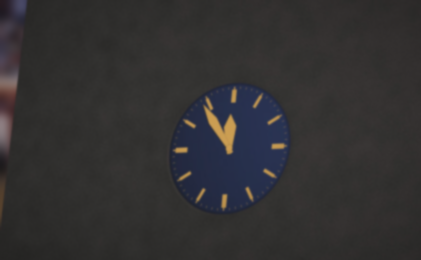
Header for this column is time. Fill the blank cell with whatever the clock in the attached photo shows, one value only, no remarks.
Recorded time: 11:54
